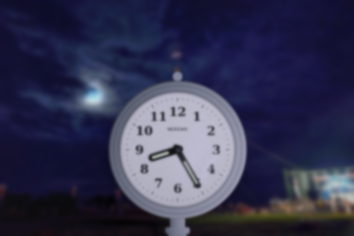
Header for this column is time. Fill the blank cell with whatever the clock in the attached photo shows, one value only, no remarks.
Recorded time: 8:25
